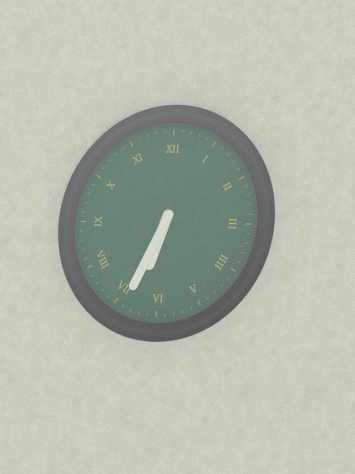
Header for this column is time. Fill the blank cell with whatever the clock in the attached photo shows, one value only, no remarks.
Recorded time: 6:34
